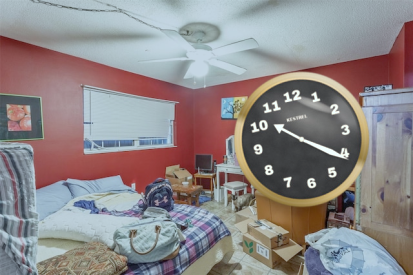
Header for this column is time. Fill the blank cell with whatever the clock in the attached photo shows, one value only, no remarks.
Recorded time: 10:21
